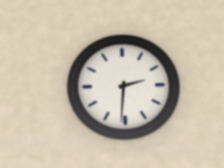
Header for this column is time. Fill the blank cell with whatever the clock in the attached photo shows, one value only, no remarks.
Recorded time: 2:31
